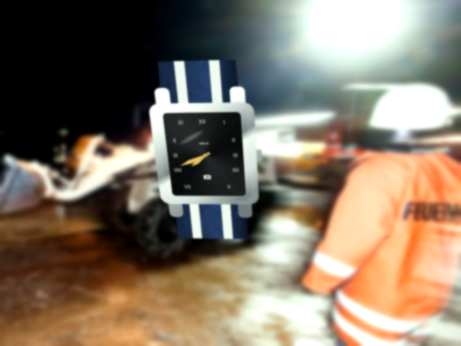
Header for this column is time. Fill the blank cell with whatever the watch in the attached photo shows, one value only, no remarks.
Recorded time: 7:41
